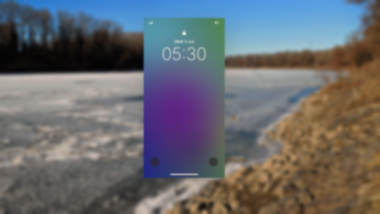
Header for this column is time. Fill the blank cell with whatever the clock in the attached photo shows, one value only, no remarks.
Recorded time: 5:30
